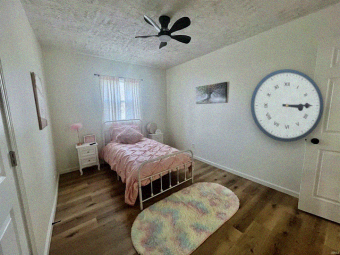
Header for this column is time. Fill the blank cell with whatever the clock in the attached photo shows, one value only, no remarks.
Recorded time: 3:15
